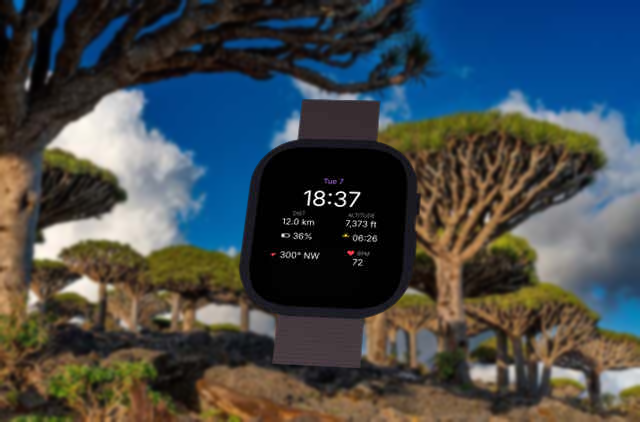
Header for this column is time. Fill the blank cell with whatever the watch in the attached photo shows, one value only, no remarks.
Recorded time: 18:37
